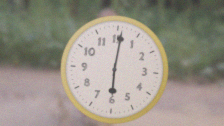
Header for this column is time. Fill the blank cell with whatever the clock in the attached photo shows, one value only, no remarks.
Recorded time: 6:01
